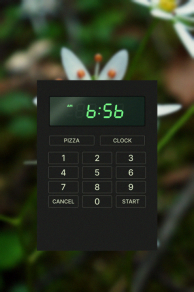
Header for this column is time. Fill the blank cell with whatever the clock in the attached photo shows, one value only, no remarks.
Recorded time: 6:56
